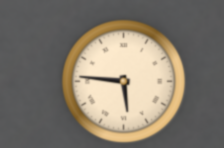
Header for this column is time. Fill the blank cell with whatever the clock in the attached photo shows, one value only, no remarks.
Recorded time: 5:46
